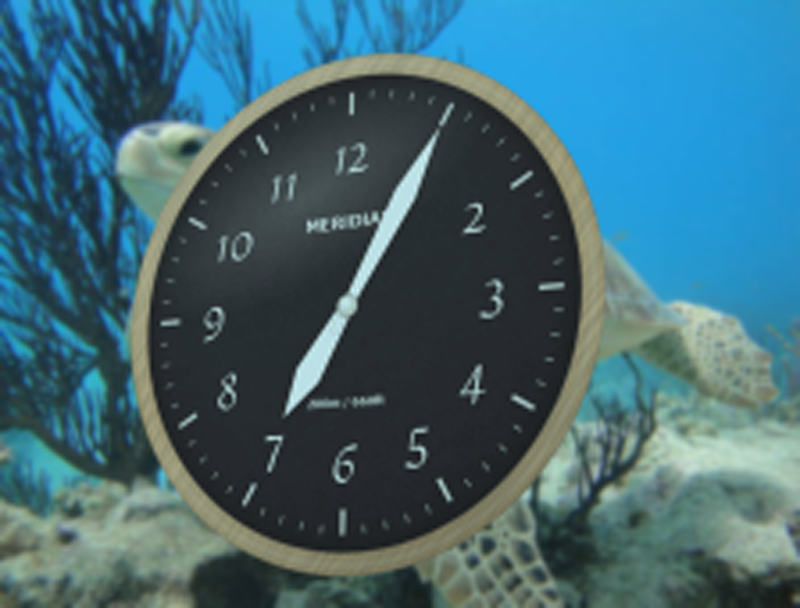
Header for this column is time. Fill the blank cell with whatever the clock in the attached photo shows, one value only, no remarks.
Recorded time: 7:05
